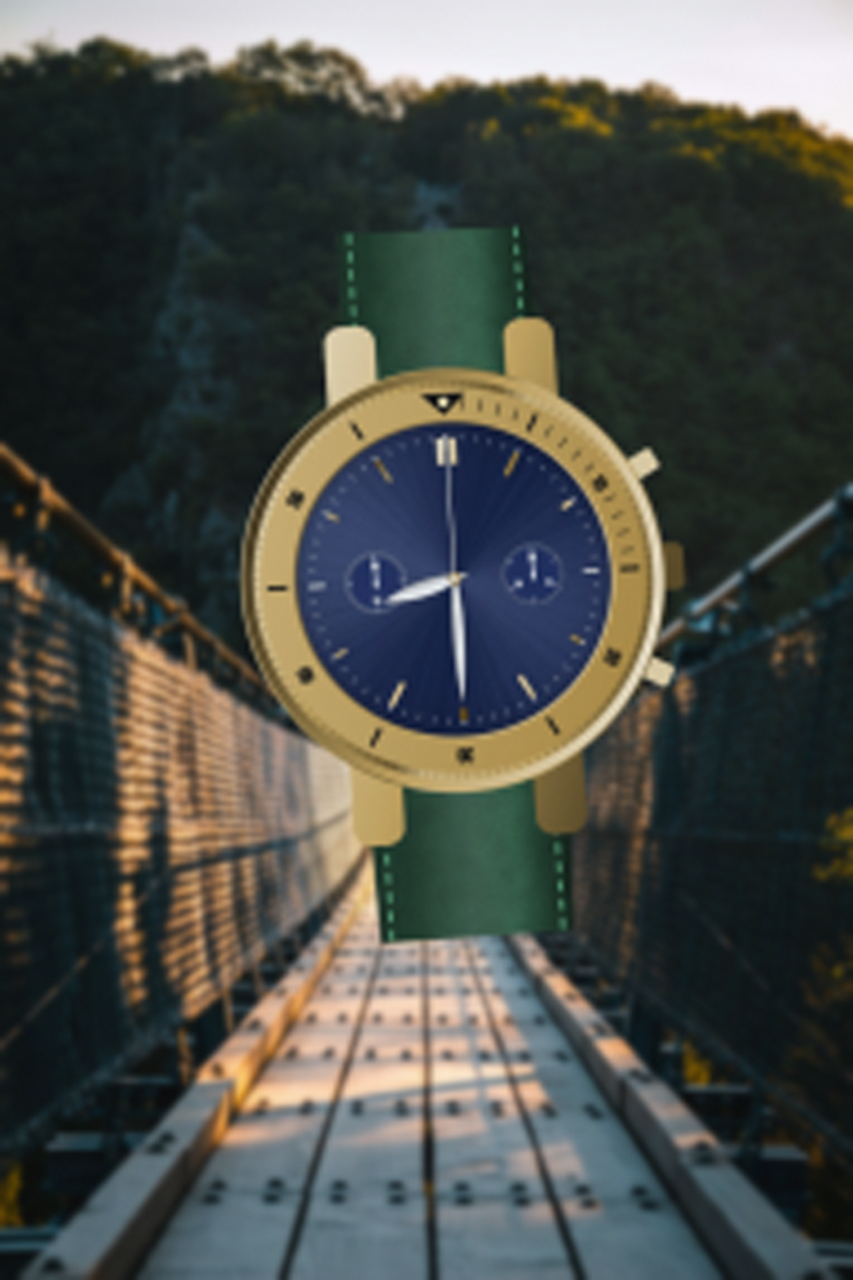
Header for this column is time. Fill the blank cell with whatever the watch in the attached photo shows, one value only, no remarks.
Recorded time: 8:30
